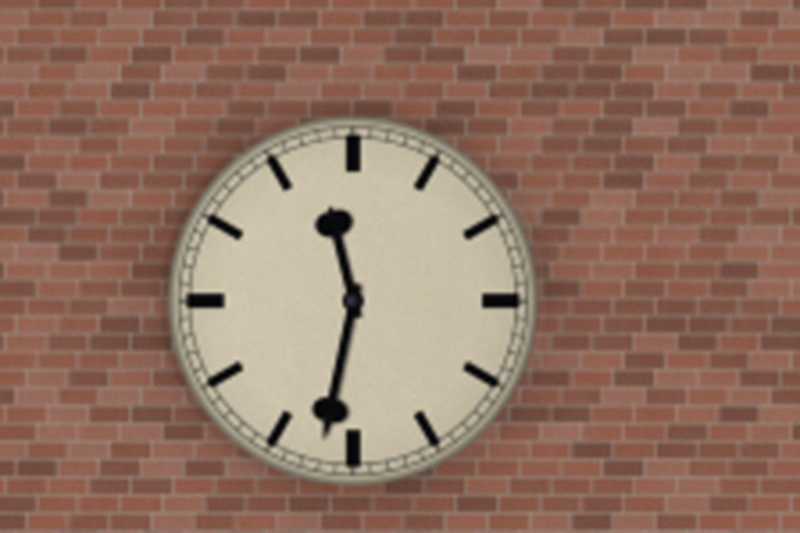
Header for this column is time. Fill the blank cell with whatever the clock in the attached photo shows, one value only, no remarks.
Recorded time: 11:32
